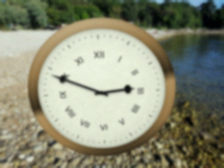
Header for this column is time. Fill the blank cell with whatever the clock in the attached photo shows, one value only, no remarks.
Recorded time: 2:49
